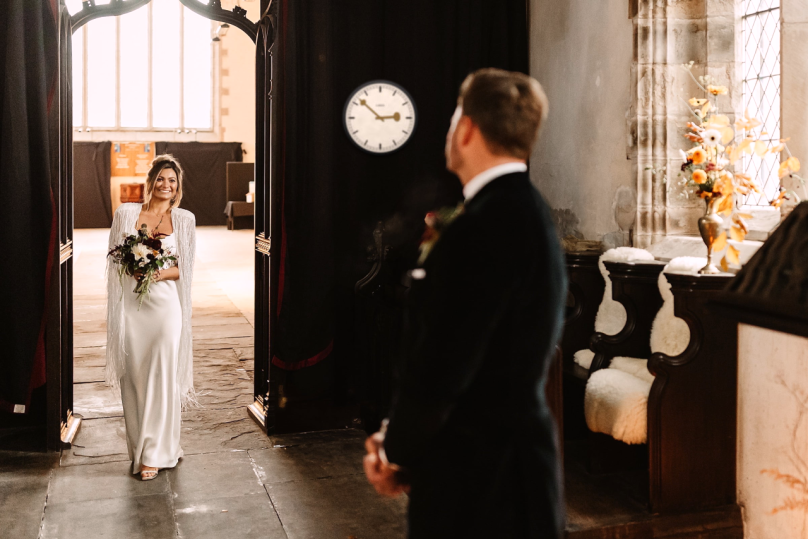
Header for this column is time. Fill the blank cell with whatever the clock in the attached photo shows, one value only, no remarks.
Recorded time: 2:52
